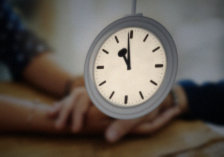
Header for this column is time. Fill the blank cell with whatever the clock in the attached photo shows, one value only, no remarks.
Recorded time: 10:59
